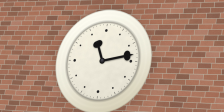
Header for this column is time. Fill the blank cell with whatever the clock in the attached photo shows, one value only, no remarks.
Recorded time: 11:13
